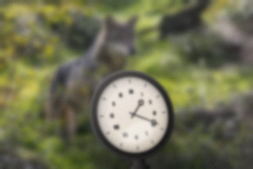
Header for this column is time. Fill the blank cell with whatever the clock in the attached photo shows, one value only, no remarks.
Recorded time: 1:19
